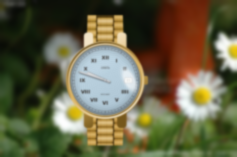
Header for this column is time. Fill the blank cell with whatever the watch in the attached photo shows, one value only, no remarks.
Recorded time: 9:48
